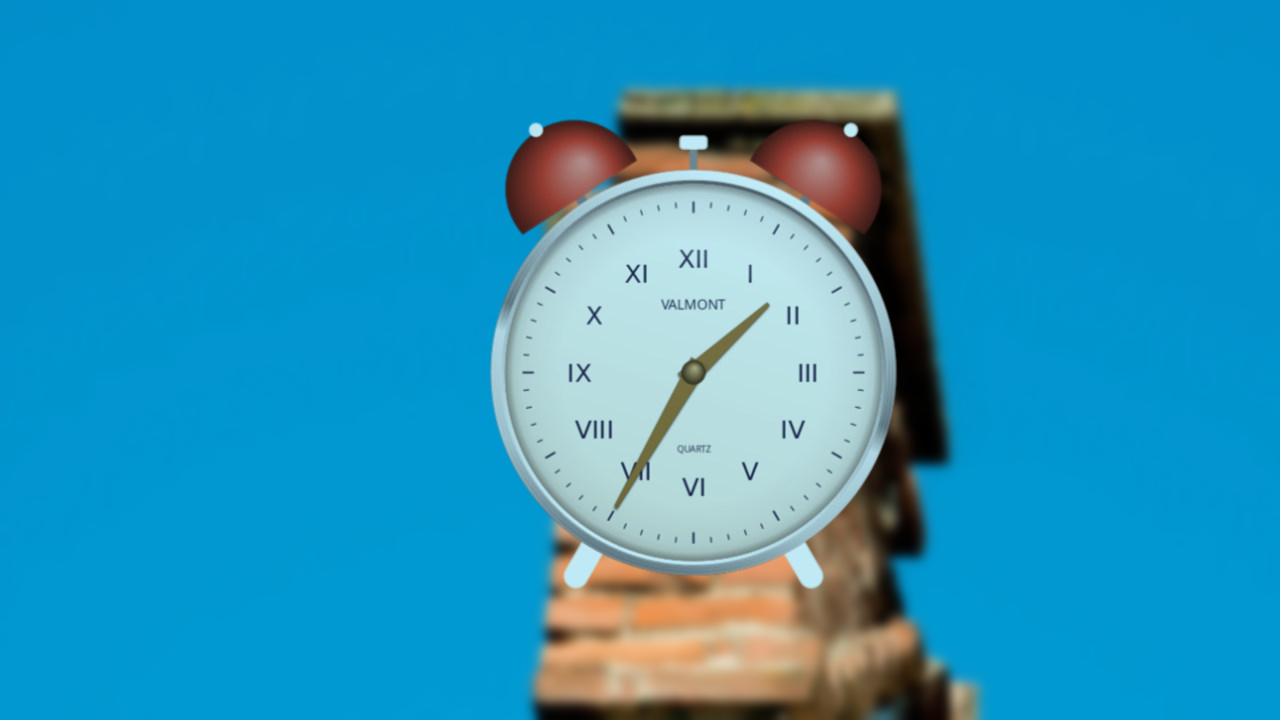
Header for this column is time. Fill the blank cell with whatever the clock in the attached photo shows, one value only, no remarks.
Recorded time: 1:35
